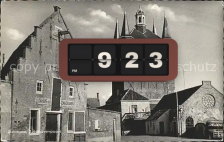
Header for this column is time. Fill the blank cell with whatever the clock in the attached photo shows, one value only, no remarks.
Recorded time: 9:23
